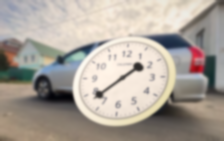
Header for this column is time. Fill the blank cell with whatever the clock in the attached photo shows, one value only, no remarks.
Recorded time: 1:38
